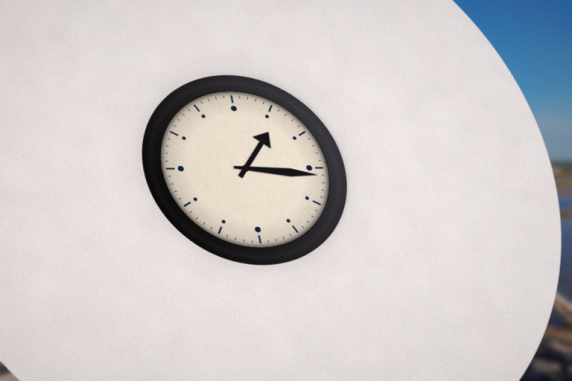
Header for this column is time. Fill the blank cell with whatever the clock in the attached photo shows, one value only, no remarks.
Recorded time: 1:16
